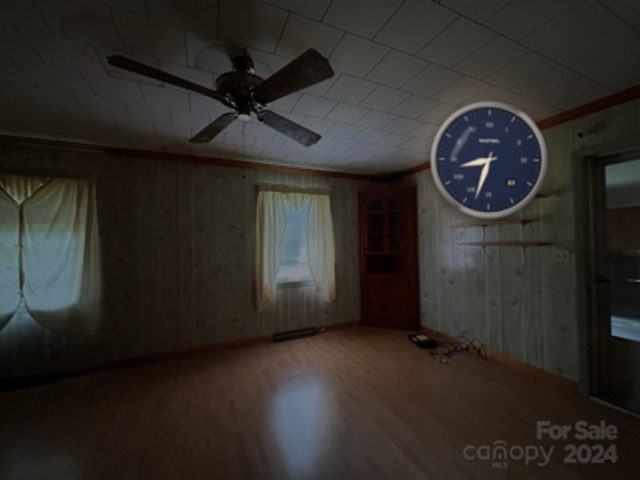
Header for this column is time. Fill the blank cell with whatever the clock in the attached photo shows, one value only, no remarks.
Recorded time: 8:33
